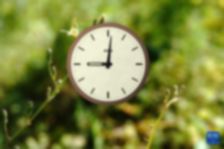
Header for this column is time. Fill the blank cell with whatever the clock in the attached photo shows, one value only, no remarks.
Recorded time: 9:01
